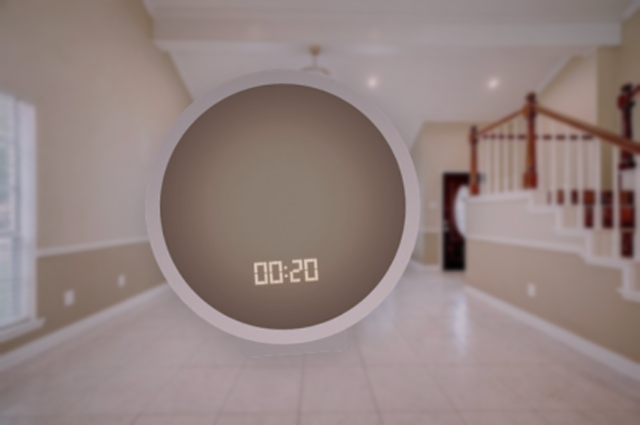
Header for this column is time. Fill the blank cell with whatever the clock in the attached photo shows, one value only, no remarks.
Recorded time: 0:20
